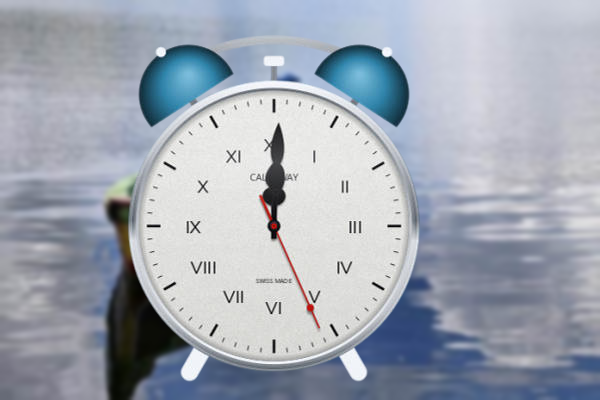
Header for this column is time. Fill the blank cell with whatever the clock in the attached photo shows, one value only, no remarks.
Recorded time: 12:00:26
